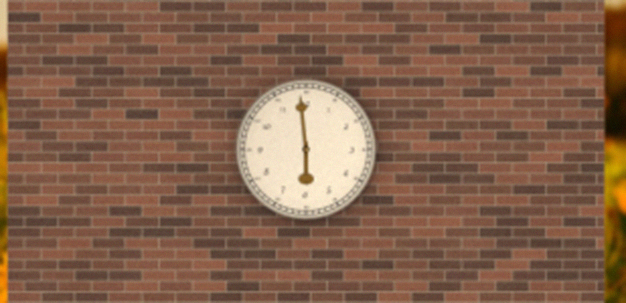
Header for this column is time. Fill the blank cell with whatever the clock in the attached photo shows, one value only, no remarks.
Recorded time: 5:59
